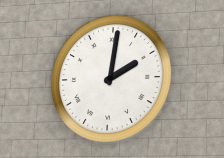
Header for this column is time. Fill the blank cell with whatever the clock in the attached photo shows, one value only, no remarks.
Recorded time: 2:01
